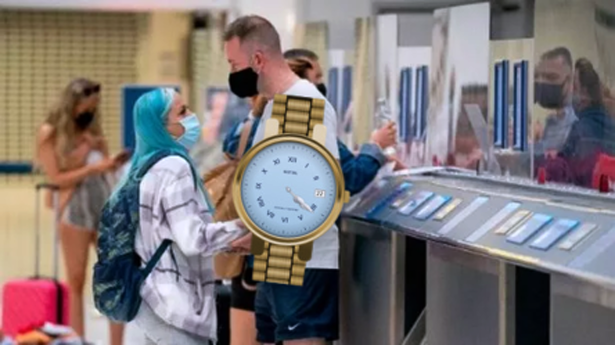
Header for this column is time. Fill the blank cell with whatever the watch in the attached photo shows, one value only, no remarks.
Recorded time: 4:21
